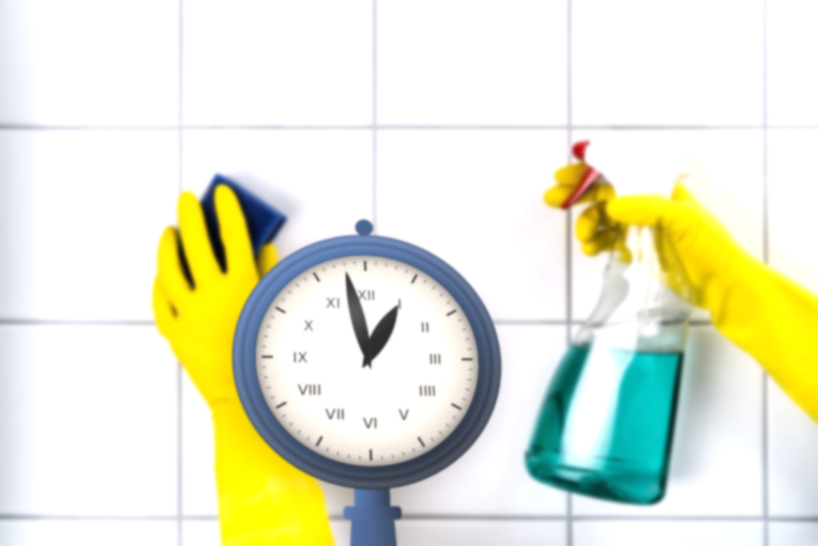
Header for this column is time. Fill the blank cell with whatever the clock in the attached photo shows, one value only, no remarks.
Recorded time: 12:58
